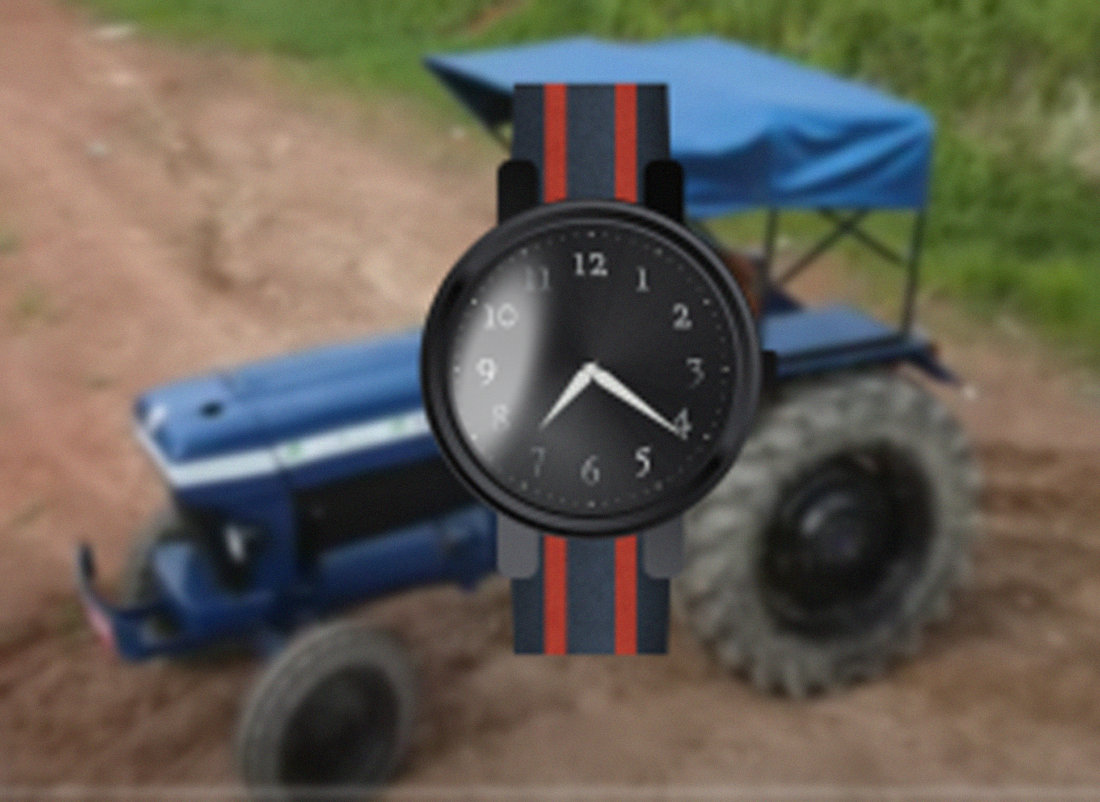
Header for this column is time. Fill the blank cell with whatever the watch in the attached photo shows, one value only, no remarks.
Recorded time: 7:21
